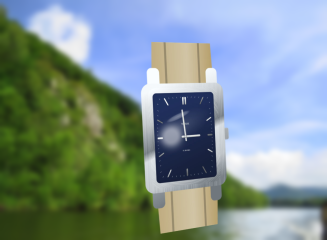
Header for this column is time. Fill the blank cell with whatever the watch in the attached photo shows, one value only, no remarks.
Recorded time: 2:59
